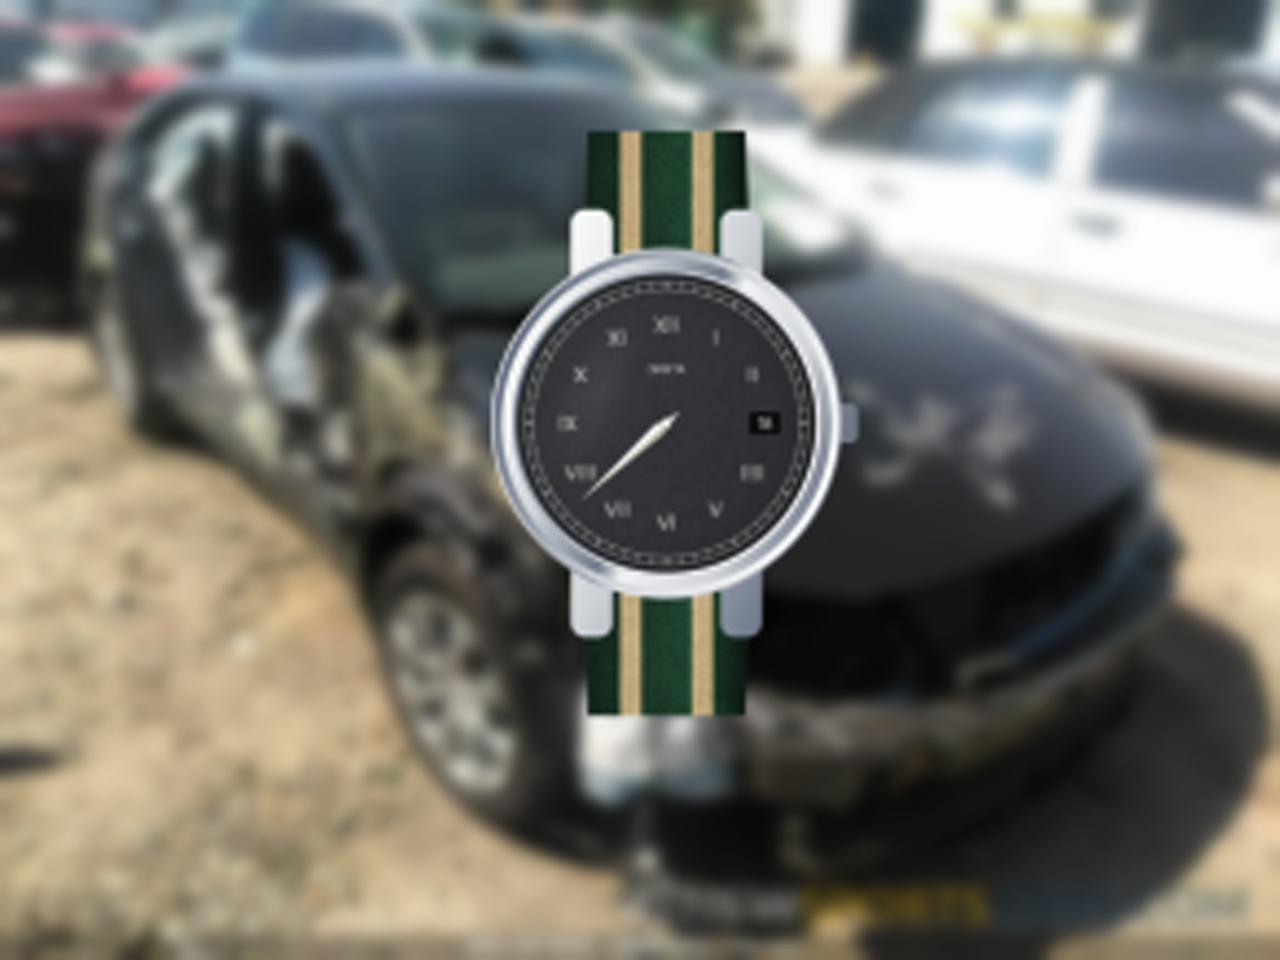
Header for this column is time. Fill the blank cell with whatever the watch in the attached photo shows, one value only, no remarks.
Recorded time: 7:38
